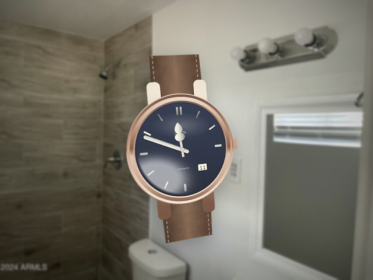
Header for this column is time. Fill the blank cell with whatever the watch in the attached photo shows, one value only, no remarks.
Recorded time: 11:49
